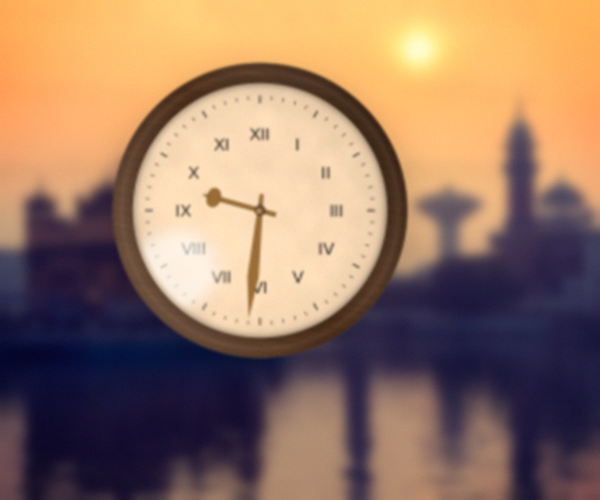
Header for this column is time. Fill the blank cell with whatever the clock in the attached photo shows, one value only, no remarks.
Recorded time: 9:31
